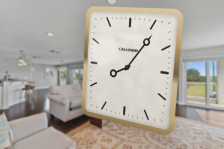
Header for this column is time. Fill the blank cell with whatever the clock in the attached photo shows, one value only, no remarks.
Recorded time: 8:06
